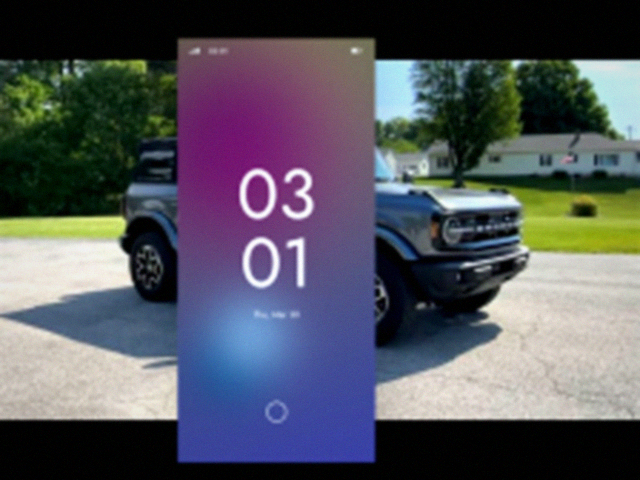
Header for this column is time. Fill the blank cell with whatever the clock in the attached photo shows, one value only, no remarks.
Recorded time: 3:01
